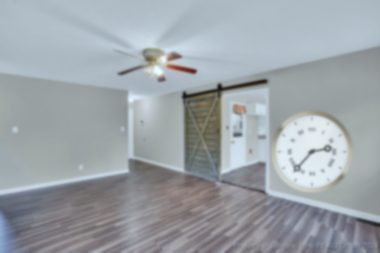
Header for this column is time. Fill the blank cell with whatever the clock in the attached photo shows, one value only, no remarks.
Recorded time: 2:37
